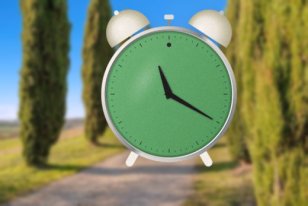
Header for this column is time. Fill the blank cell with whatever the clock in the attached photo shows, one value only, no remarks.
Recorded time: 11:20
